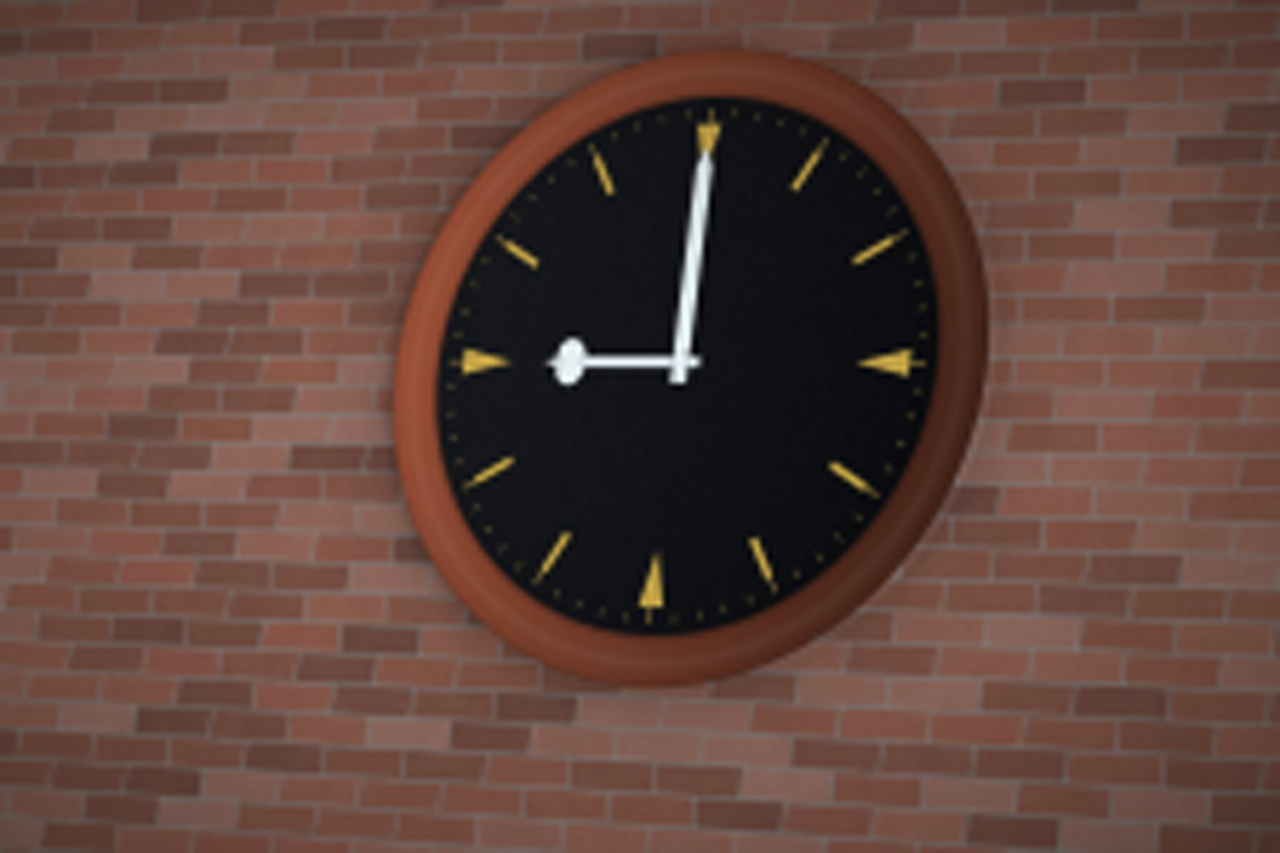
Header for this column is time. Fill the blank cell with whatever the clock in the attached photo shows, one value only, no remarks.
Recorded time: 9:00
